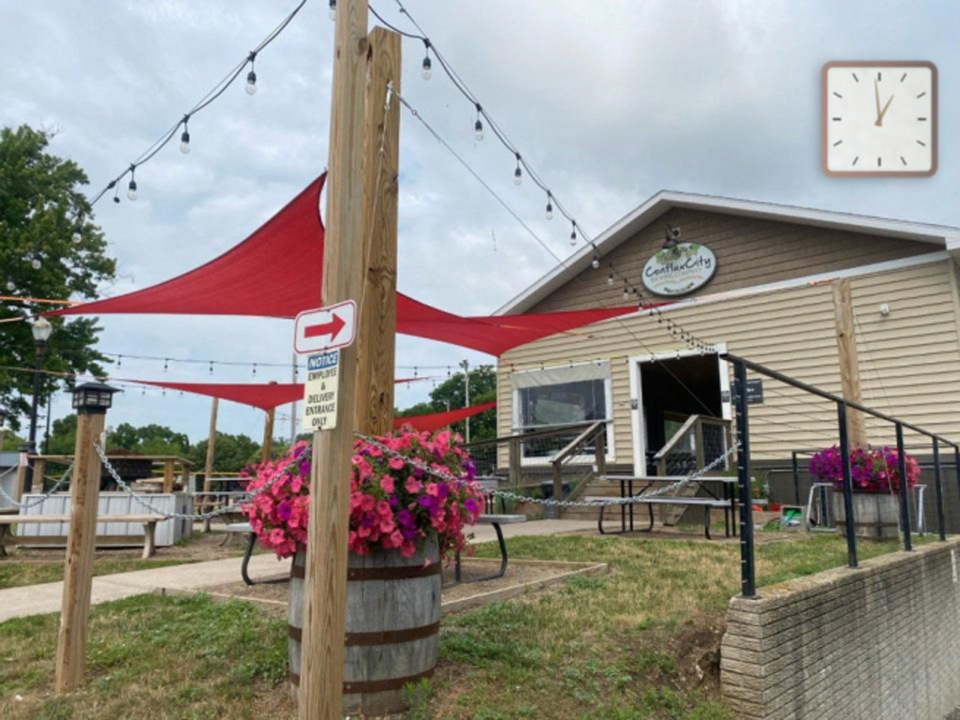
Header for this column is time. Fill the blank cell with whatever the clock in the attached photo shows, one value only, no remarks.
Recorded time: 12:59
